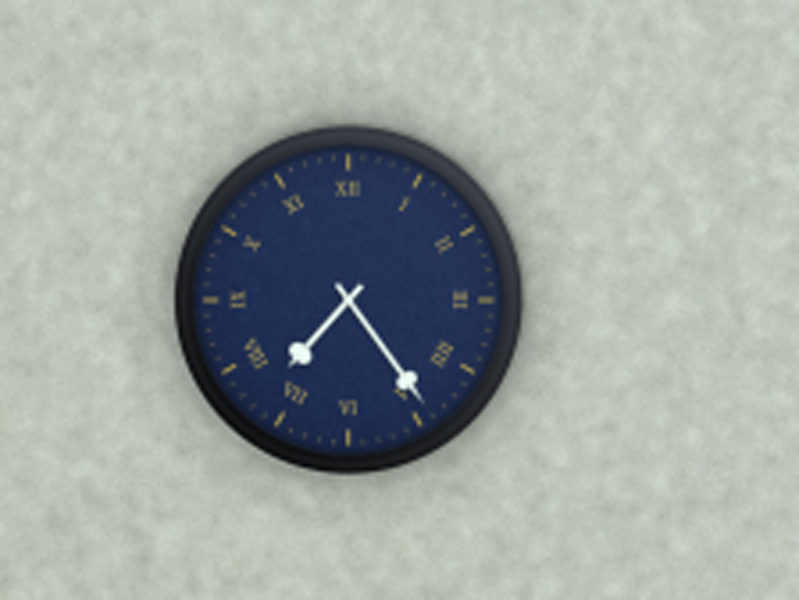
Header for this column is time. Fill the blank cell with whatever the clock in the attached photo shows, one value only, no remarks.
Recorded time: 7:24
